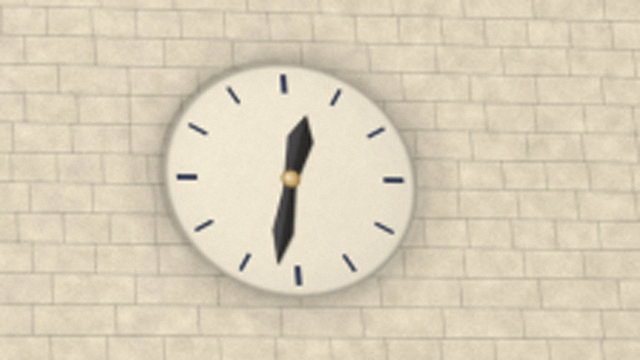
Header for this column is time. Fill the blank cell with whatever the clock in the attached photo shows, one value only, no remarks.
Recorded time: 12:32
